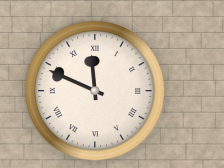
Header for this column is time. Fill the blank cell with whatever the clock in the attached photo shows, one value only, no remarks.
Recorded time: 11:49
